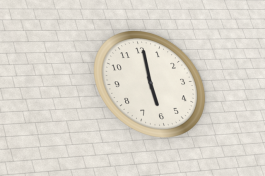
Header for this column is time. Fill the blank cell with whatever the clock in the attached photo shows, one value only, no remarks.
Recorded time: 6:01
